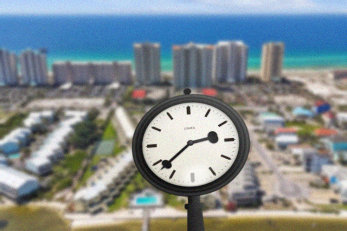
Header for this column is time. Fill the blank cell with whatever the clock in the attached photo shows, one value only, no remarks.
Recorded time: 2:38
